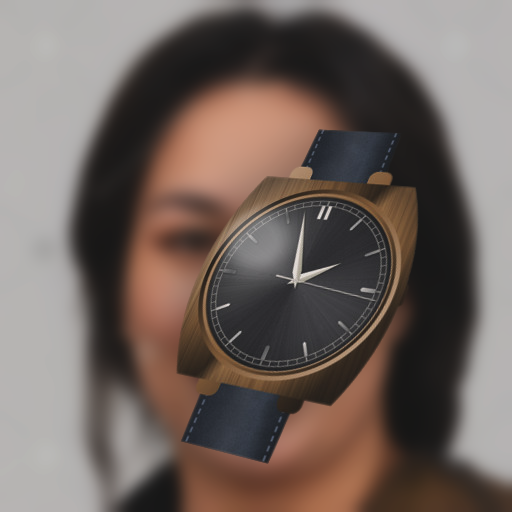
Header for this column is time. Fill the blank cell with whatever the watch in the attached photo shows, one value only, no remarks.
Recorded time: 1:57:16
